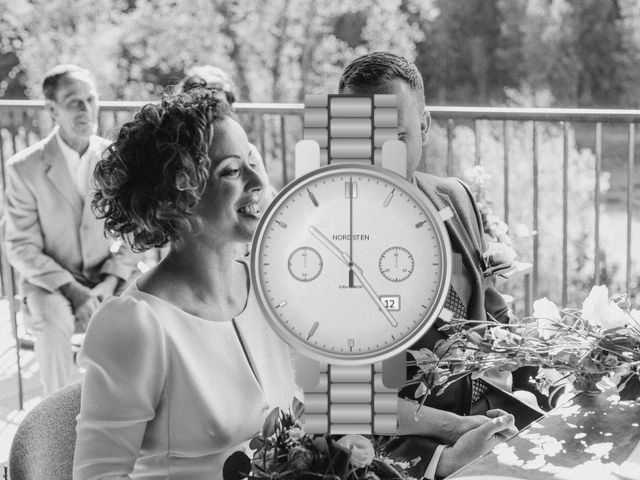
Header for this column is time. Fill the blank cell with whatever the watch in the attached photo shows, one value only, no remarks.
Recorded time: 10:24
